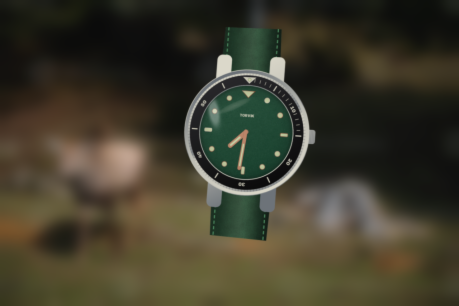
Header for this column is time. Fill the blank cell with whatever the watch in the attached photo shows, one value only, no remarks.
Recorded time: 7:31
